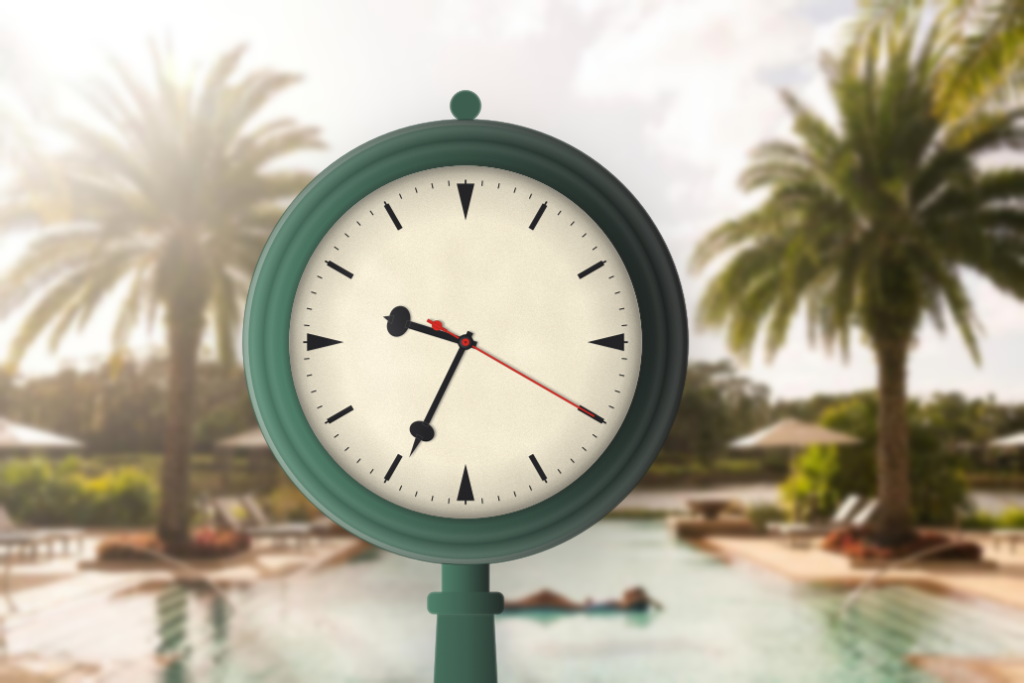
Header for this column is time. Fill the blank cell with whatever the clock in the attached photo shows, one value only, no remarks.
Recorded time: 9:34:20
